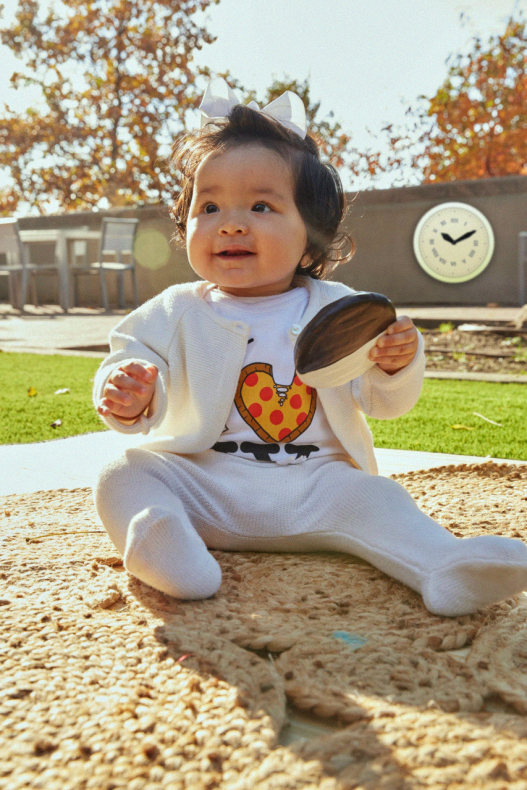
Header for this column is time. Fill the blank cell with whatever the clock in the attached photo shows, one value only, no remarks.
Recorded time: 10:10
